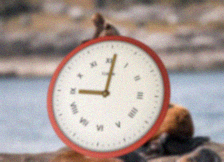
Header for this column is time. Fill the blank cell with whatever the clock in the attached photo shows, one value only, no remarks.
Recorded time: 9:01
